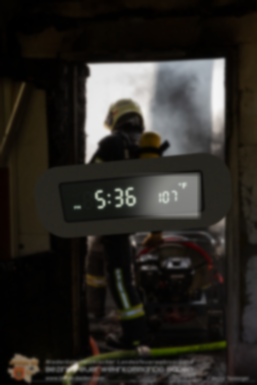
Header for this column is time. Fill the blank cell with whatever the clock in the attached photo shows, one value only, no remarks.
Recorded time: 5:36
